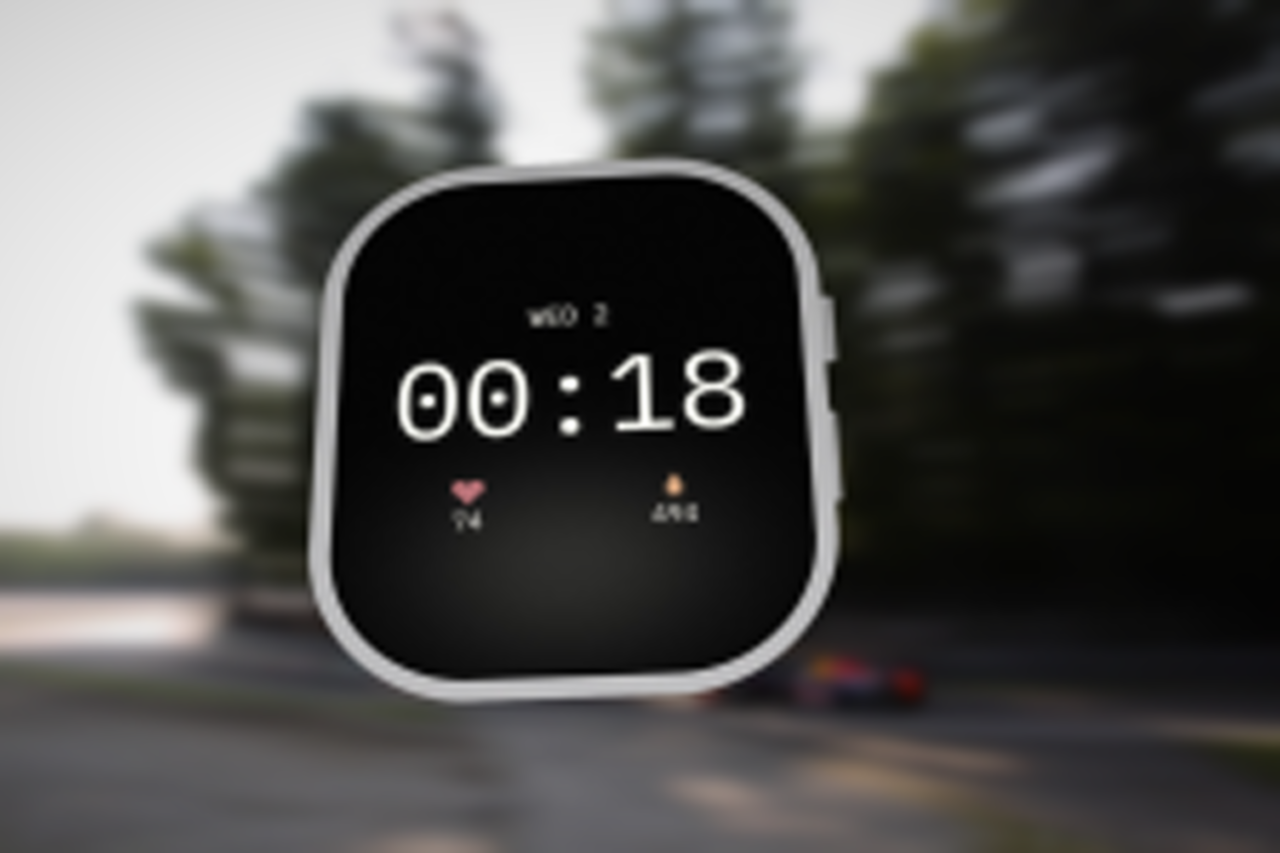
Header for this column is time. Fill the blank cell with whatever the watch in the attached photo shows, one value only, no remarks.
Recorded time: 0:18
